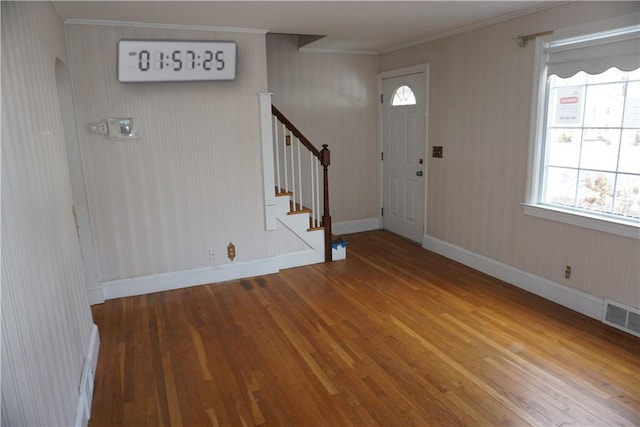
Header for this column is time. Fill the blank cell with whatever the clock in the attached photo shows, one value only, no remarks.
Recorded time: 1:57:25
